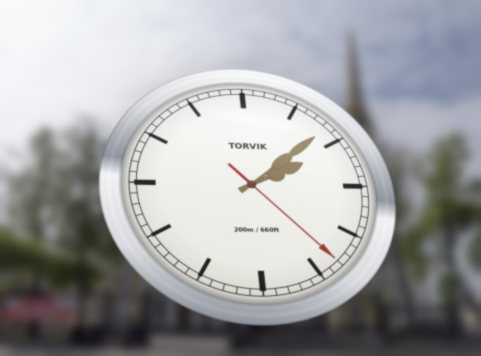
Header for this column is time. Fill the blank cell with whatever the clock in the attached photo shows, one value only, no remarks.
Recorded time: 2:08:23
